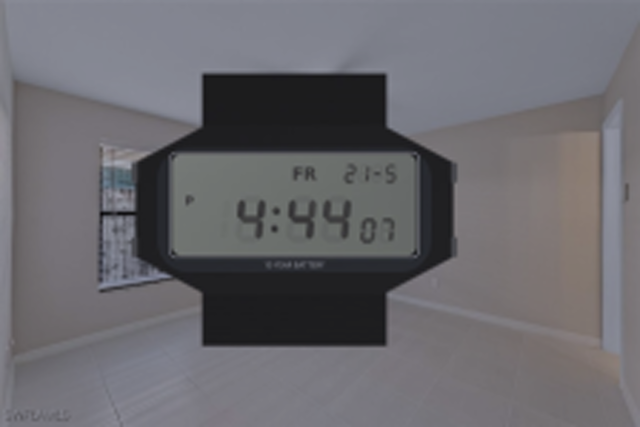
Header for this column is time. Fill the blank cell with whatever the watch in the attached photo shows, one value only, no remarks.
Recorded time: 4:44:07
